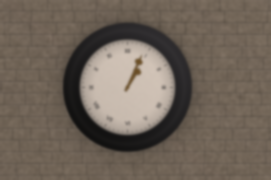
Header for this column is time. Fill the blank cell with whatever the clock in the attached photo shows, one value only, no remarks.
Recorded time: 1:04
